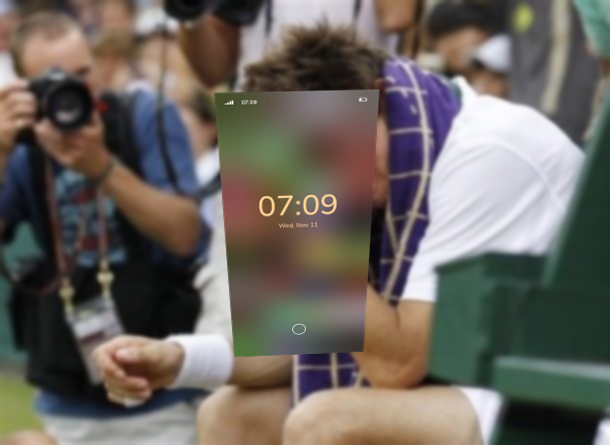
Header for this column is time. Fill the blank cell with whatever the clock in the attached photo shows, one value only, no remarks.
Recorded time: 7:09
